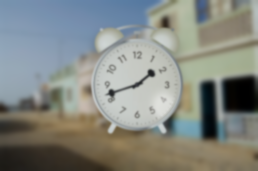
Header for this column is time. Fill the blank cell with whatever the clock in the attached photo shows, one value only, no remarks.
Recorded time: 1:42
